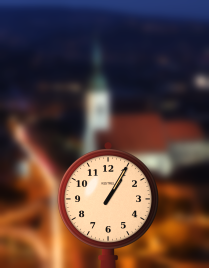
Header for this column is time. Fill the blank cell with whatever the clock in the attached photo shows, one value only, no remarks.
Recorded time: 1:05
